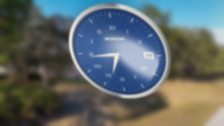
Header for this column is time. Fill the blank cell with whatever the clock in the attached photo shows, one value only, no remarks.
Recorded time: 6:44
